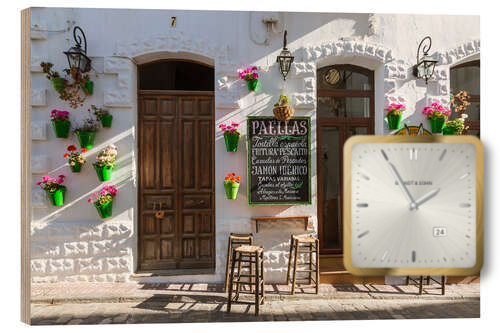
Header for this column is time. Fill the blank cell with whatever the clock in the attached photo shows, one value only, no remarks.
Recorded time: 1:55
